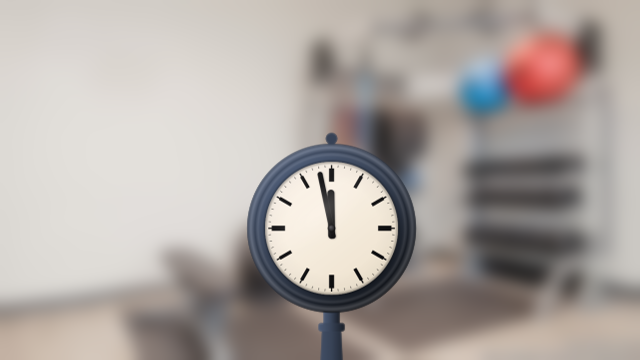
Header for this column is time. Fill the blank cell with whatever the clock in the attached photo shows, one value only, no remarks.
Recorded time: 11:58
